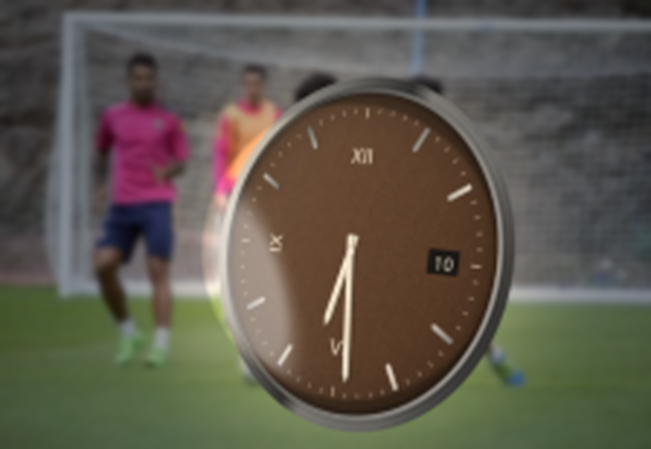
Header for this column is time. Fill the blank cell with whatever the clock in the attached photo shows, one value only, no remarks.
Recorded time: 6:29
